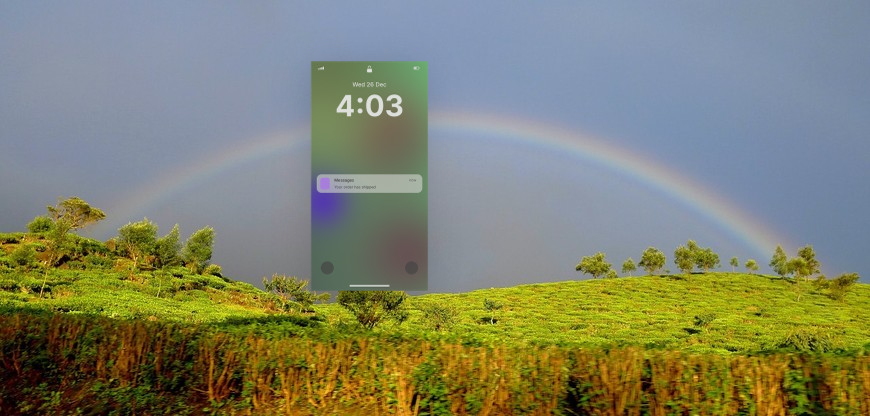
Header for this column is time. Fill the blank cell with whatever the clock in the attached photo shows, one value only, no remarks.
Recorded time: 4:03
